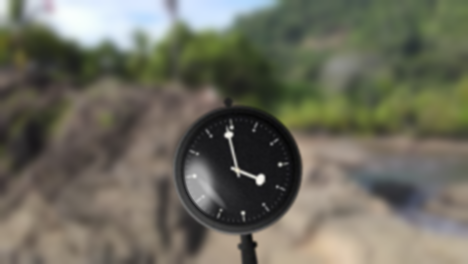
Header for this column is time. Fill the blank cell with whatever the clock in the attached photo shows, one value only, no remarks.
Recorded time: 3:59
